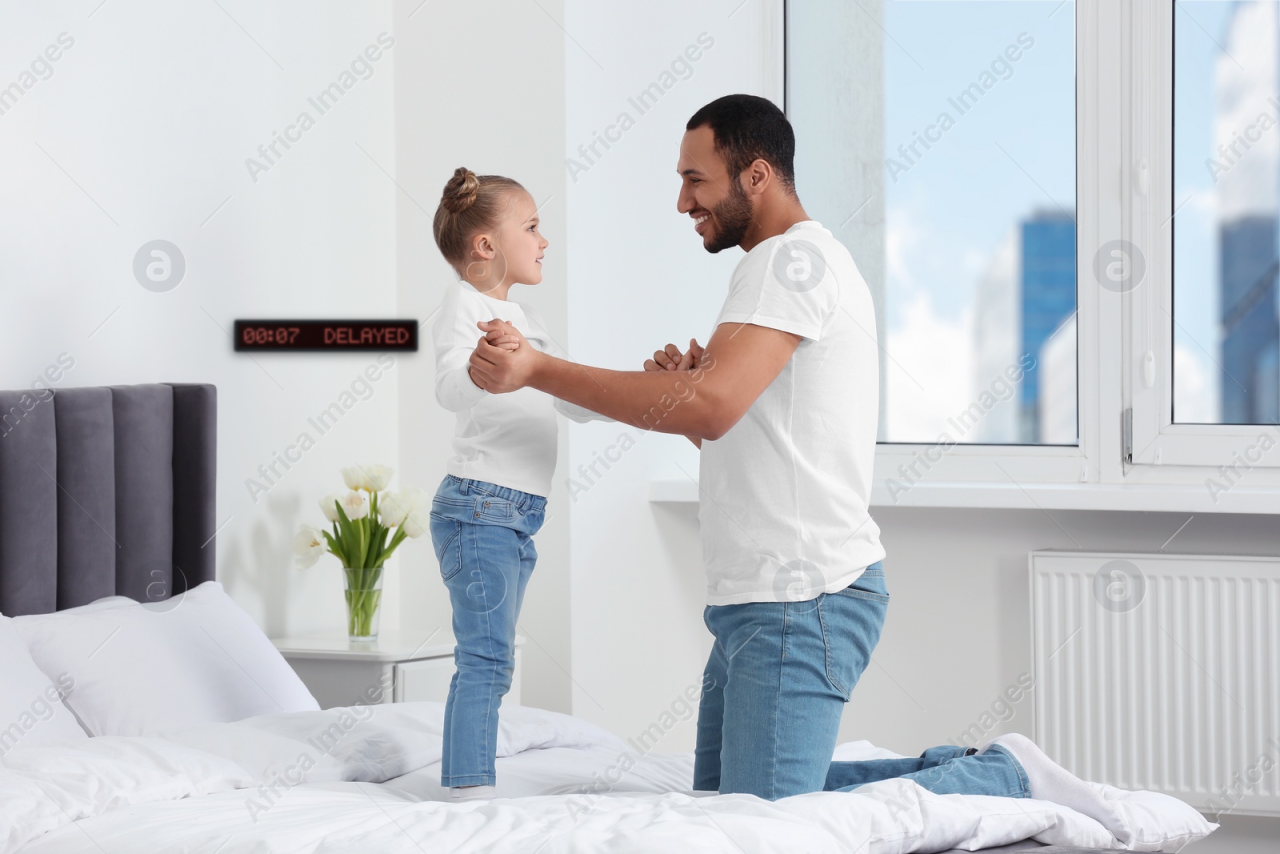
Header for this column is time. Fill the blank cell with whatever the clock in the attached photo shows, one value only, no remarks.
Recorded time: 0:07
